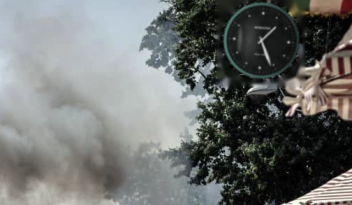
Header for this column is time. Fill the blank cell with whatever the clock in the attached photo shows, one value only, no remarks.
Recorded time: 1:26
